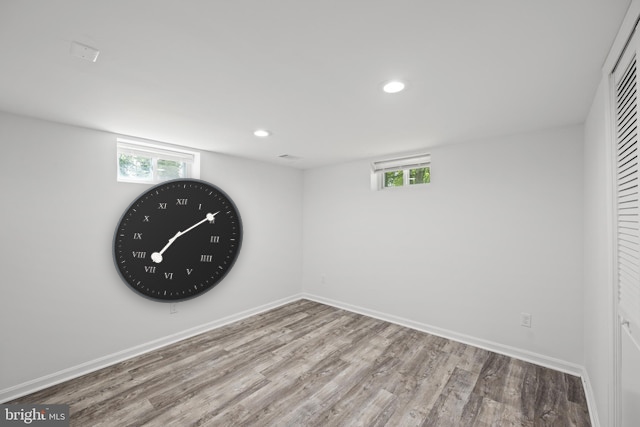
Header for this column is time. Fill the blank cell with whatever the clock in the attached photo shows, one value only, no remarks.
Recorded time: 7:09
